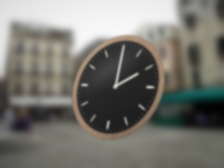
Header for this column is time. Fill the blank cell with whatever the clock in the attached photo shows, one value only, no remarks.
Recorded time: 2:00
